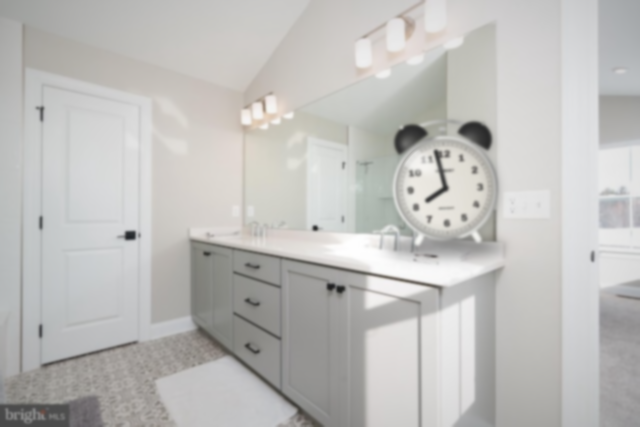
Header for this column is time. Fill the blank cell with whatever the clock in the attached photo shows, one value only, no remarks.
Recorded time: 7:58
